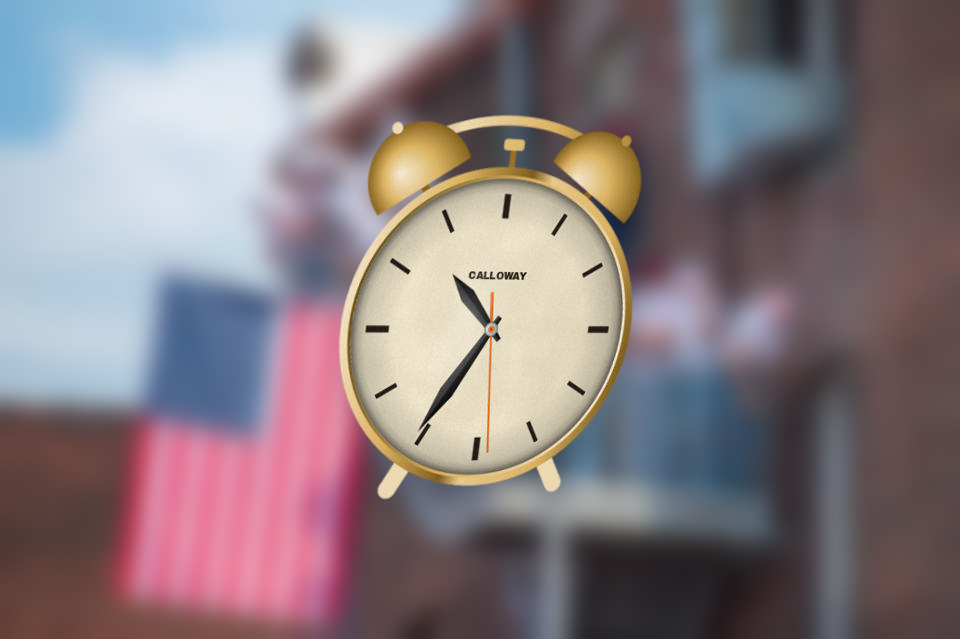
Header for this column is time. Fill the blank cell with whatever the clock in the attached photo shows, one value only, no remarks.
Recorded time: 10:35:29
